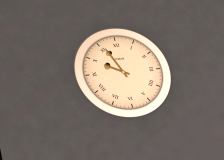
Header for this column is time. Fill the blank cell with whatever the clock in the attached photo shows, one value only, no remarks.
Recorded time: 9:56
